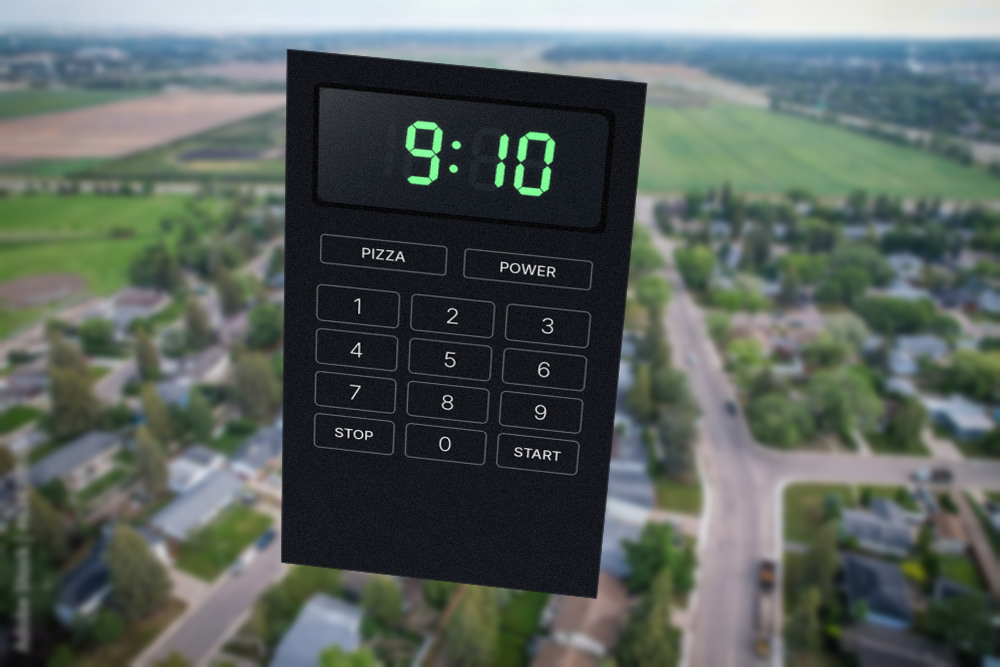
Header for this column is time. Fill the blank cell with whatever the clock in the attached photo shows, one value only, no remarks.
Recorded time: 9:10
